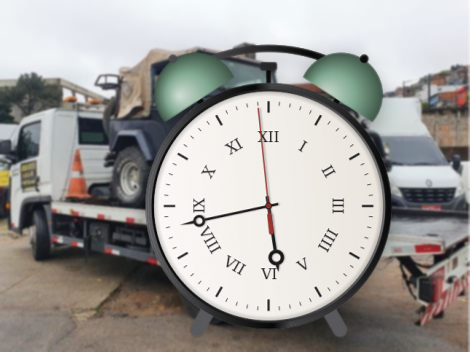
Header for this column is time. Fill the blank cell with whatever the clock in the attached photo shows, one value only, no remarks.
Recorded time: 5:42:59
